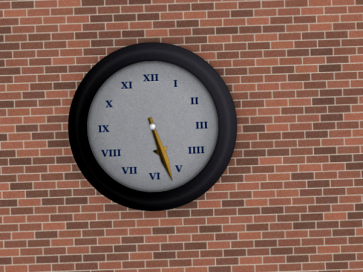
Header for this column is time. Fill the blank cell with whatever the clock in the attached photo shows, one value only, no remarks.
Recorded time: 5:27
